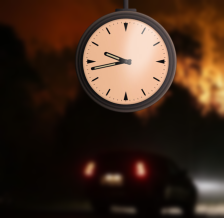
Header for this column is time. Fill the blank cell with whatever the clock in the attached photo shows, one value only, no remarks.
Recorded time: 9:43
